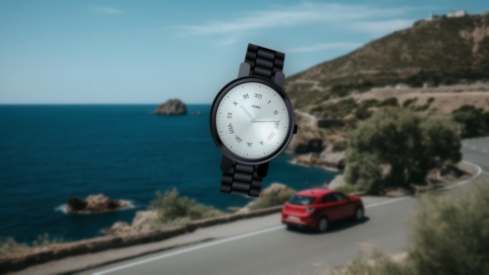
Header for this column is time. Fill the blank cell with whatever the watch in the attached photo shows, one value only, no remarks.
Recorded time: 10:13
